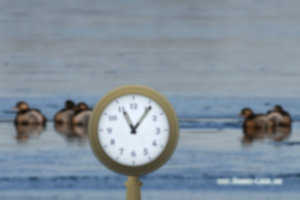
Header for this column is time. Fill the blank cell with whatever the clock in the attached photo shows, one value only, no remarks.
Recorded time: 11:06
